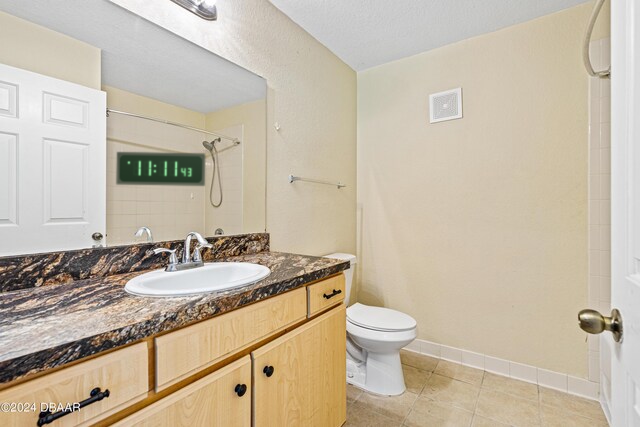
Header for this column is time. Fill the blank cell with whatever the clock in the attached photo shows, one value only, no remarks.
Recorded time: 11:11
